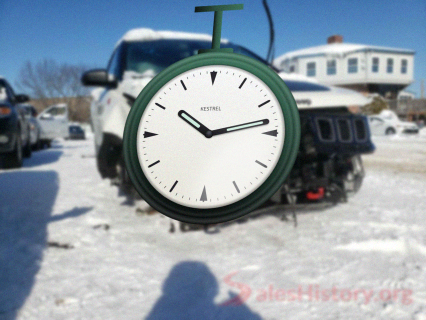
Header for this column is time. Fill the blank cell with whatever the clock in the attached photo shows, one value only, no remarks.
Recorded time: 10:13
